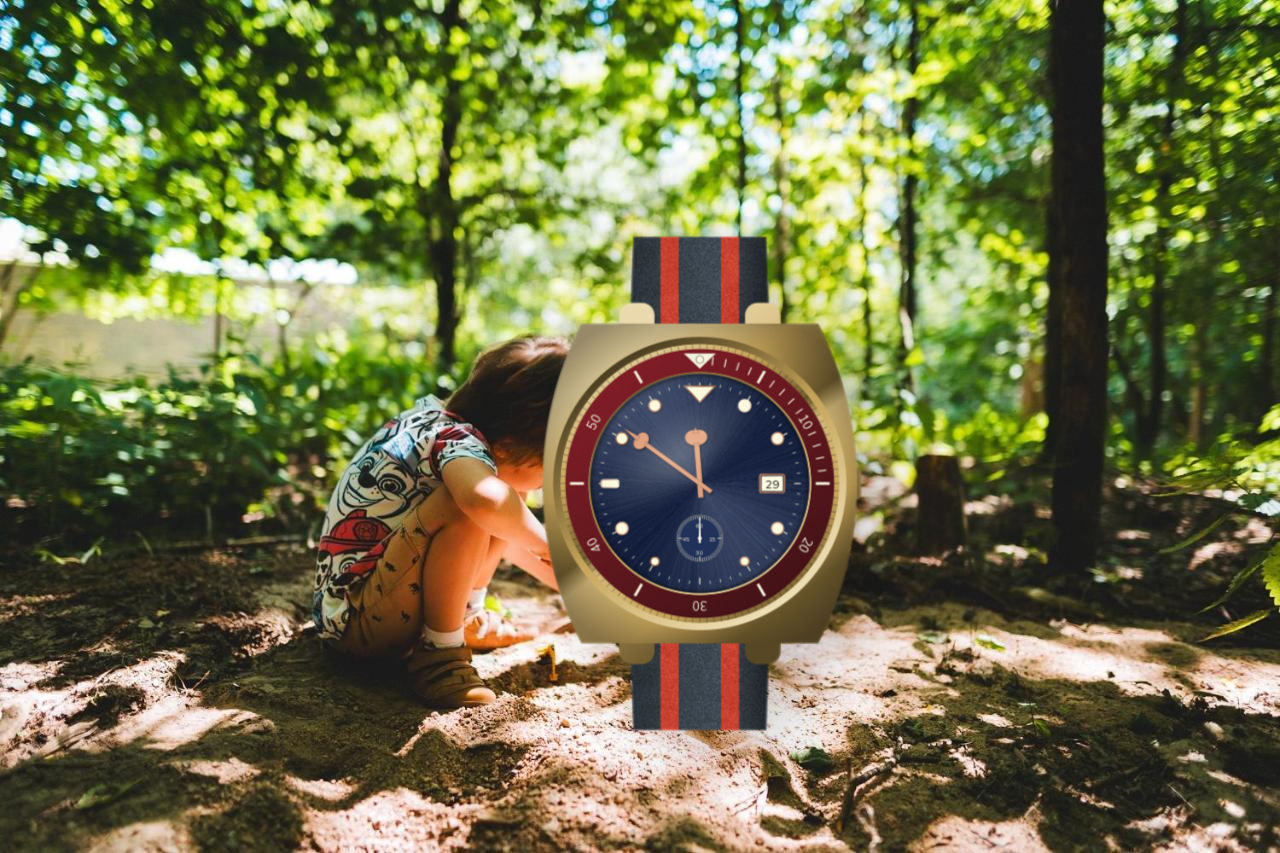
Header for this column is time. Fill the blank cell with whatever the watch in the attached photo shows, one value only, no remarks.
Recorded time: 11:51
